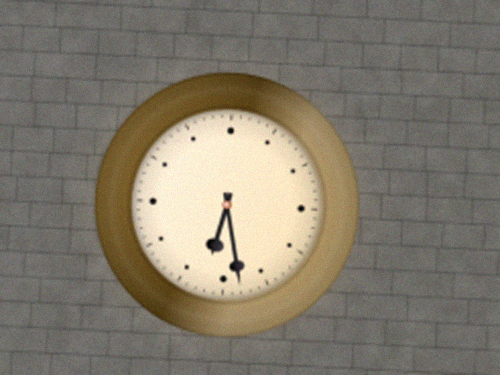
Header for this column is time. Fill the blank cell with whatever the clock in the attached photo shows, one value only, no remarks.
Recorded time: 6:28
